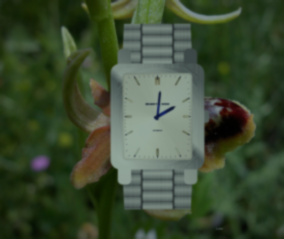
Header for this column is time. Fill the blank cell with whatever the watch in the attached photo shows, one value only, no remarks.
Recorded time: 2:01
